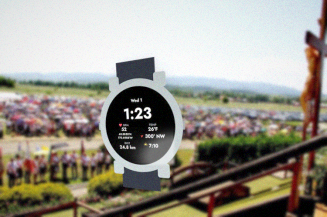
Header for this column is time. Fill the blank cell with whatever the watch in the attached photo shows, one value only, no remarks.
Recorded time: 1:23
